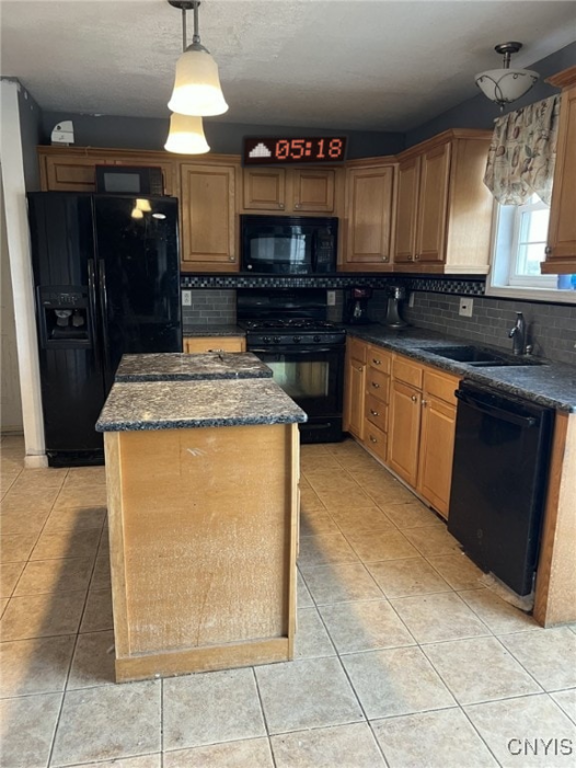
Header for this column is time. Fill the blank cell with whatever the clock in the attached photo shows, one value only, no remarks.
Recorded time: 5:18
